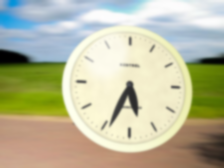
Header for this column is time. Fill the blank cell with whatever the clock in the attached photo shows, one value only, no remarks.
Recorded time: 5:34
